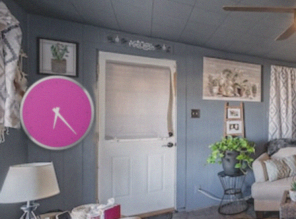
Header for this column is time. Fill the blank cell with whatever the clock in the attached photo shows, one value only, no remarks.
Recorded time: 6:23
